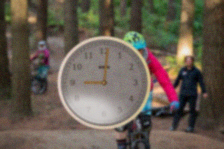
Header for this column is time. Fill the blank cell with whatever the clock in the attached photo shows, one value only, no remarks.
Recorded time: 9:01
